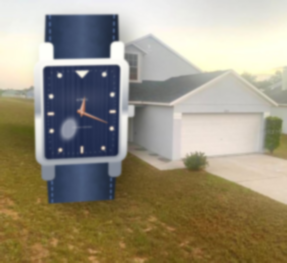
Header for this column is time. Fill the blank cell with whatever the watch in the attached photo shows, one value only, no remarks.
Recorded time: 12:19
